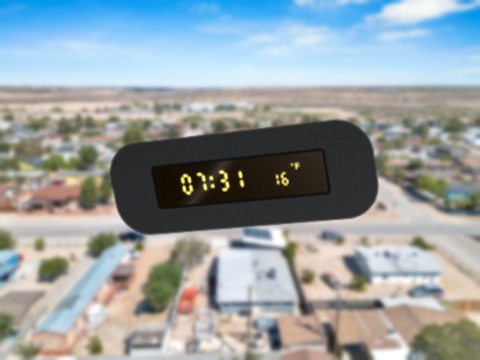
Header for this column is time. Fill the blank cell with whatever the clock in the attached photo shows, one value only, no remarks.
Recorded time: 7:31
